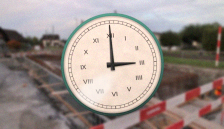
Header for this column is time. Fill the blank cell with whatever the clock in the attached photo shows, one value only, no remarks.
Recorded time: 3:00
